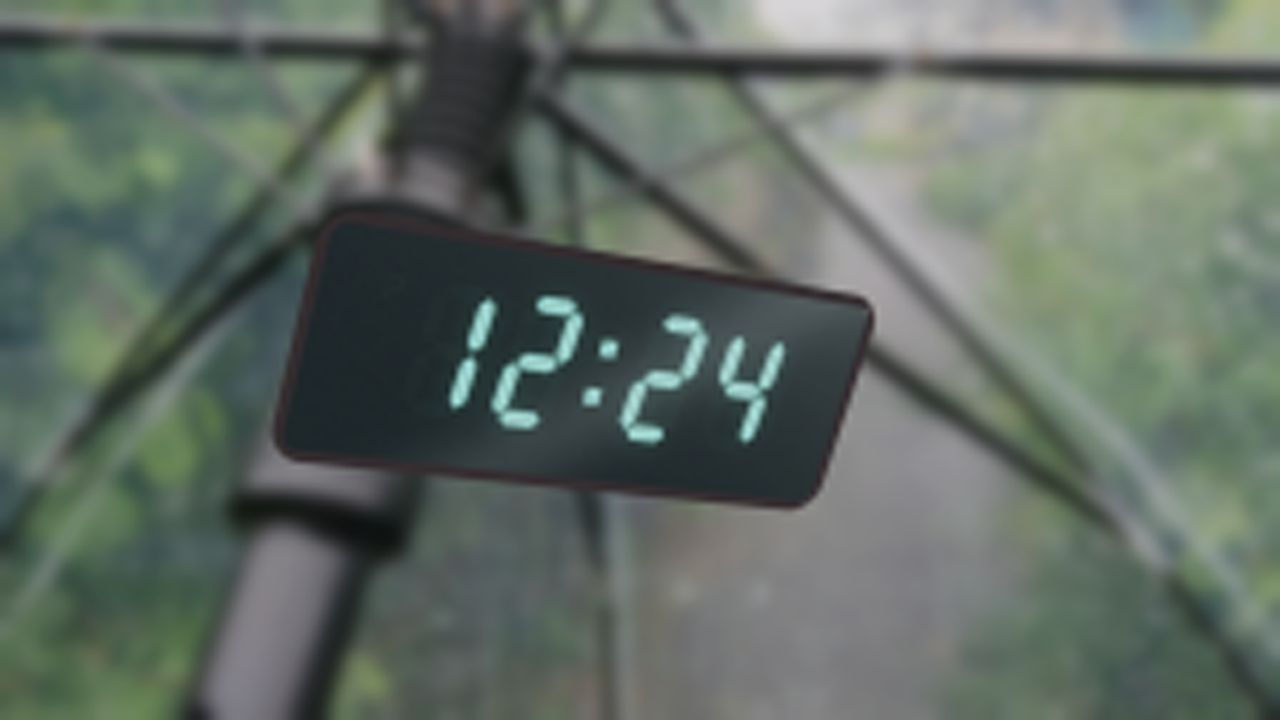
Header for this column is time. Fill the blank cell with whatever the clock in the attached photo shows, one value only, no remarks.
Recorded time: 12:24
